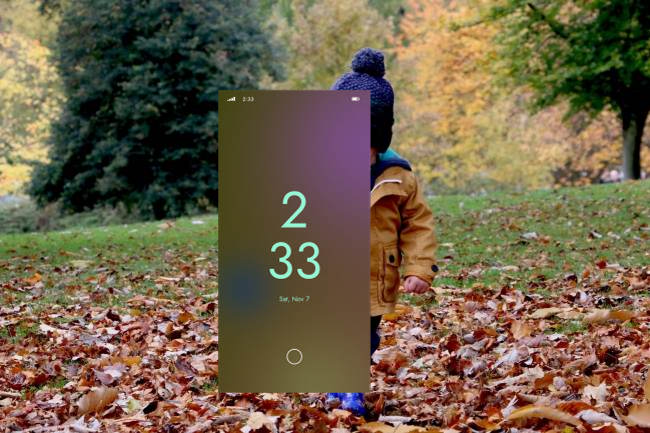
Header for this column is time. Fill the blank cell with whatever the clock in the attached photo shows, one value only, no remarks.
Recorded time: 2:33
